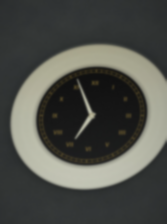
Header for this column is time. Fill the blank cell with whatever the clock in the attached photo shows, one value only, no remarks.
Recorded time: 6:56
